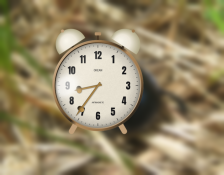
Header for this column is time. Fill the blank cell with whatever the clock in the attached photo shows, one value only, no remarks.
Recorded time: 8:36
